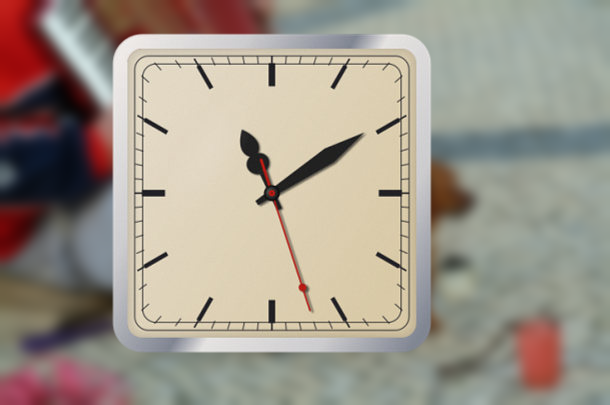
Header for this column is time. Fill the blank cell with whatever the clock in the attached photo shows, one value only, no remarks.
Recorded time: 11:09:27
